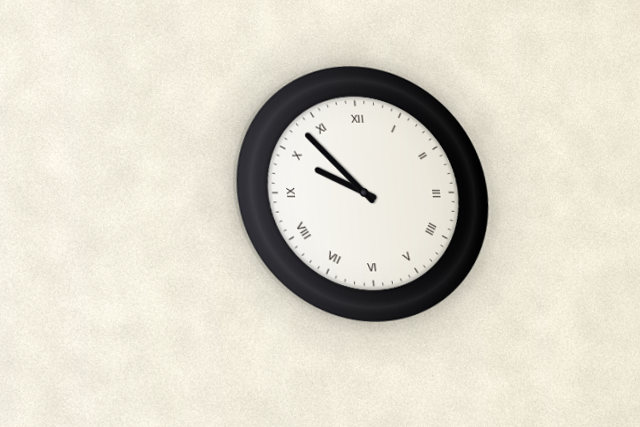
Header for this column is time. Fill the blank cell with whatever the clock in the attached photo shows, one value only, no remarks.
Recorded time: 9:53
